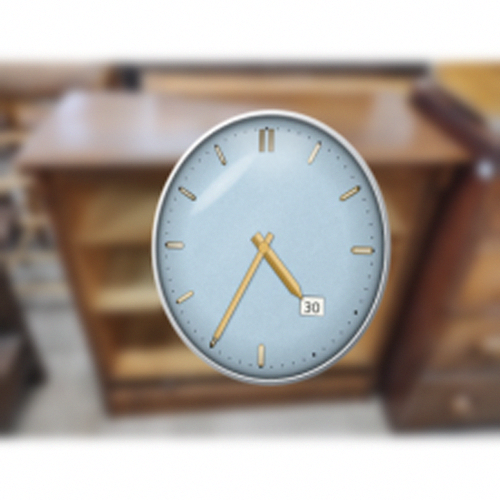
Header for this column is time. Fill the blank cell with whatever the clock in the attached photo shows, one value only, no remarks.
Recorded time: 4:35
